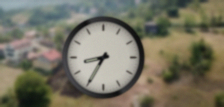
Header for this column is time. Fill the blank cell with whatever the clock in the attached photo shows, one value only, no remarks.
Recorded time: 8:35
